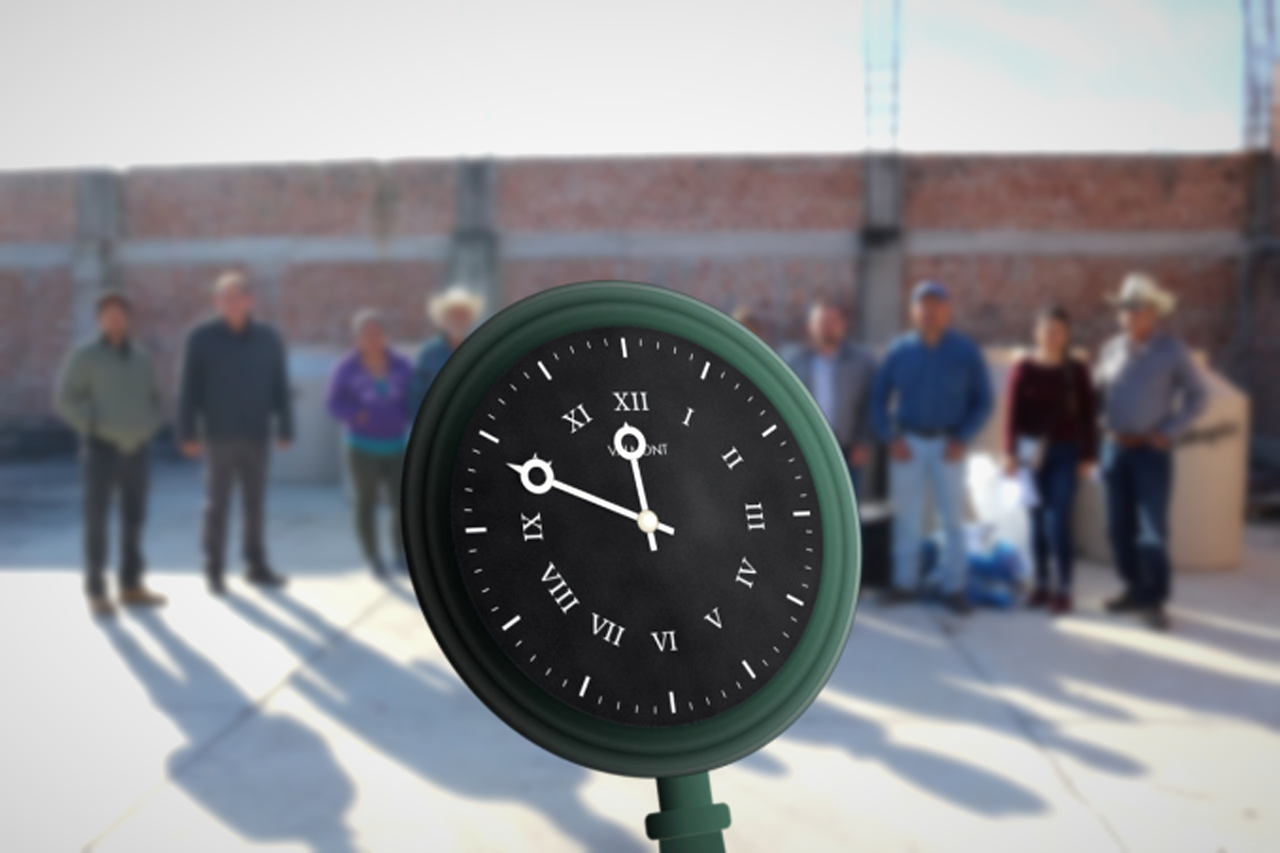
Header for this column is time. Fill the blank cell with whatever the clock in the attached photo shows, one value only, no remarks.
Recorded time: 11:49
